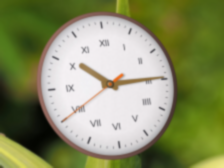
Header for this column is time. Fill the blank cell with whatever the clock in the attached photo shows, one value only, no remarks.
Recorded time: 10:14:40
